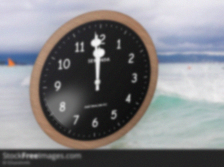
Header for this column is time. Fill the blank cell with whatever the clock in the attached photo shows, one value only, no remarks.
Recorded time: 11:59
